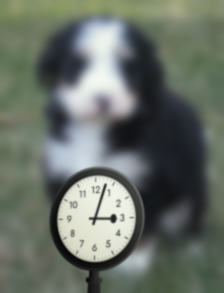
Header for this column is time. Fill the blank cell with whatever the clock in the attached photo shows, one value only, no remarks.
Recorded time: 3:03
